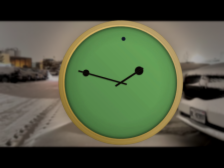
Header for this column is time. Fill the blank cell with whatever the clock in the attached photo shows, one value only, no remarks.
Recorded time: 1:47
